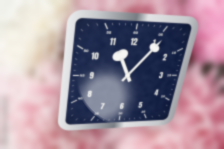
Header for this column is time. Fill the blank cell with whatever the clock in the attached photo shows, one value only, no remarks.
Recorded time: 11:06
